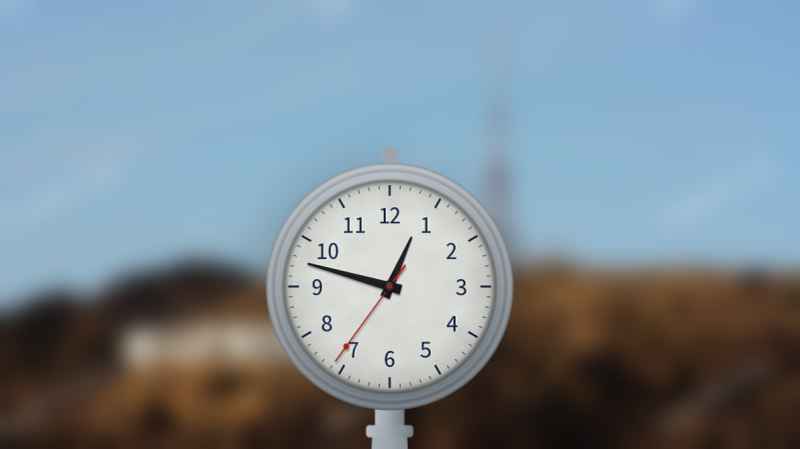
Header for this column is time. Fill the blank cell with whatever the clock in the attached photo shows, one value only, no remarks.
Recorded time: 12:47:36
